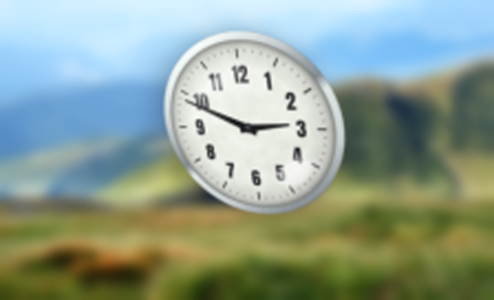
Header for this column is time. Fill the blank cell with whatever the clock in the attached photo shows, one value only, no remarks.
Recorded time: 2:49
